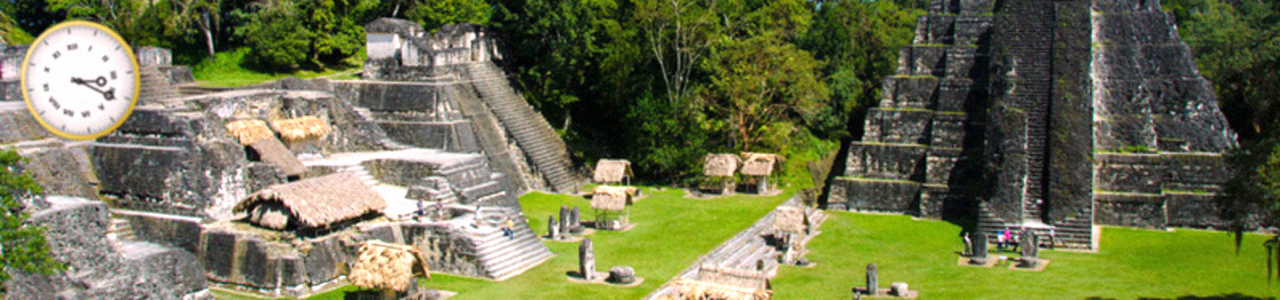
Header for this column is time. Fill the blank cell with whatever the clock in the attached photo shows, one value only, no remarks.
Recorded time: 3:21
